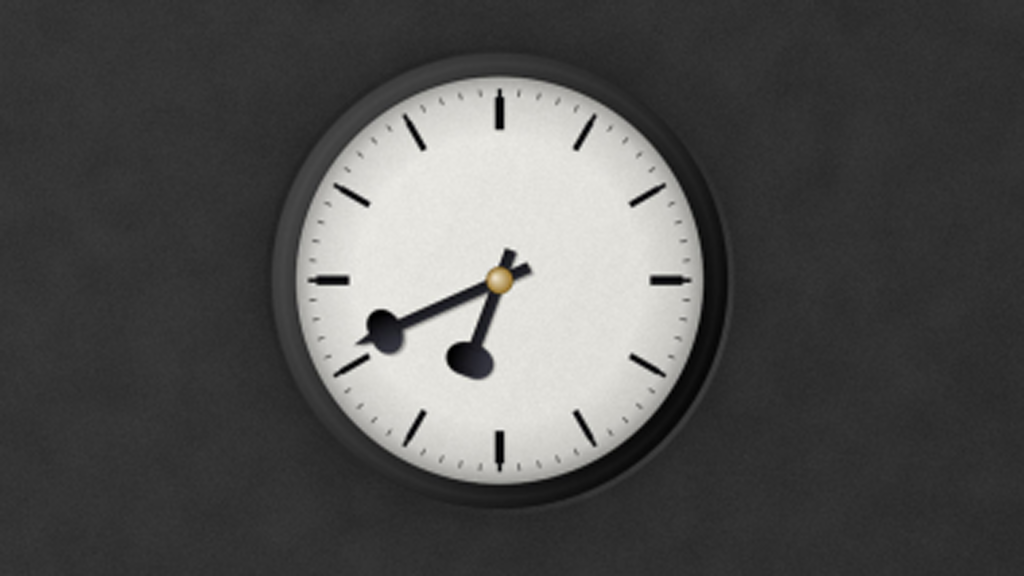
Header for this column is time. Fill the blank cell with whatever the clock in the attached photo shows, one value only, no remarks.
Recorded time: 6:41
